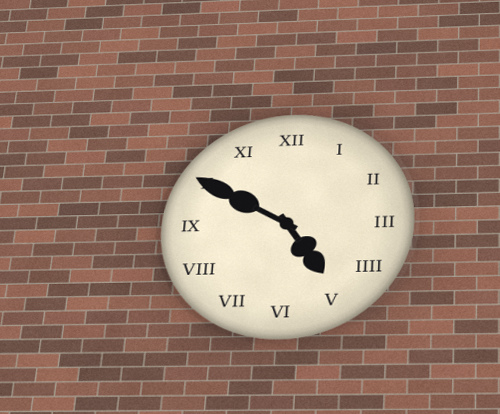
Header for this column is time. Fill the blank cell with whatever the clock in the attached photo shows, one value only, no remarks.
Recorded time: 4:50
